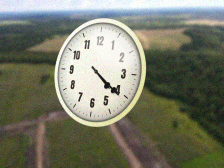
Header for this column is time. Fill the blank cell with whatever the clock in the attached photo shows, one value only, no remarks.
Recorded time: 4:21
